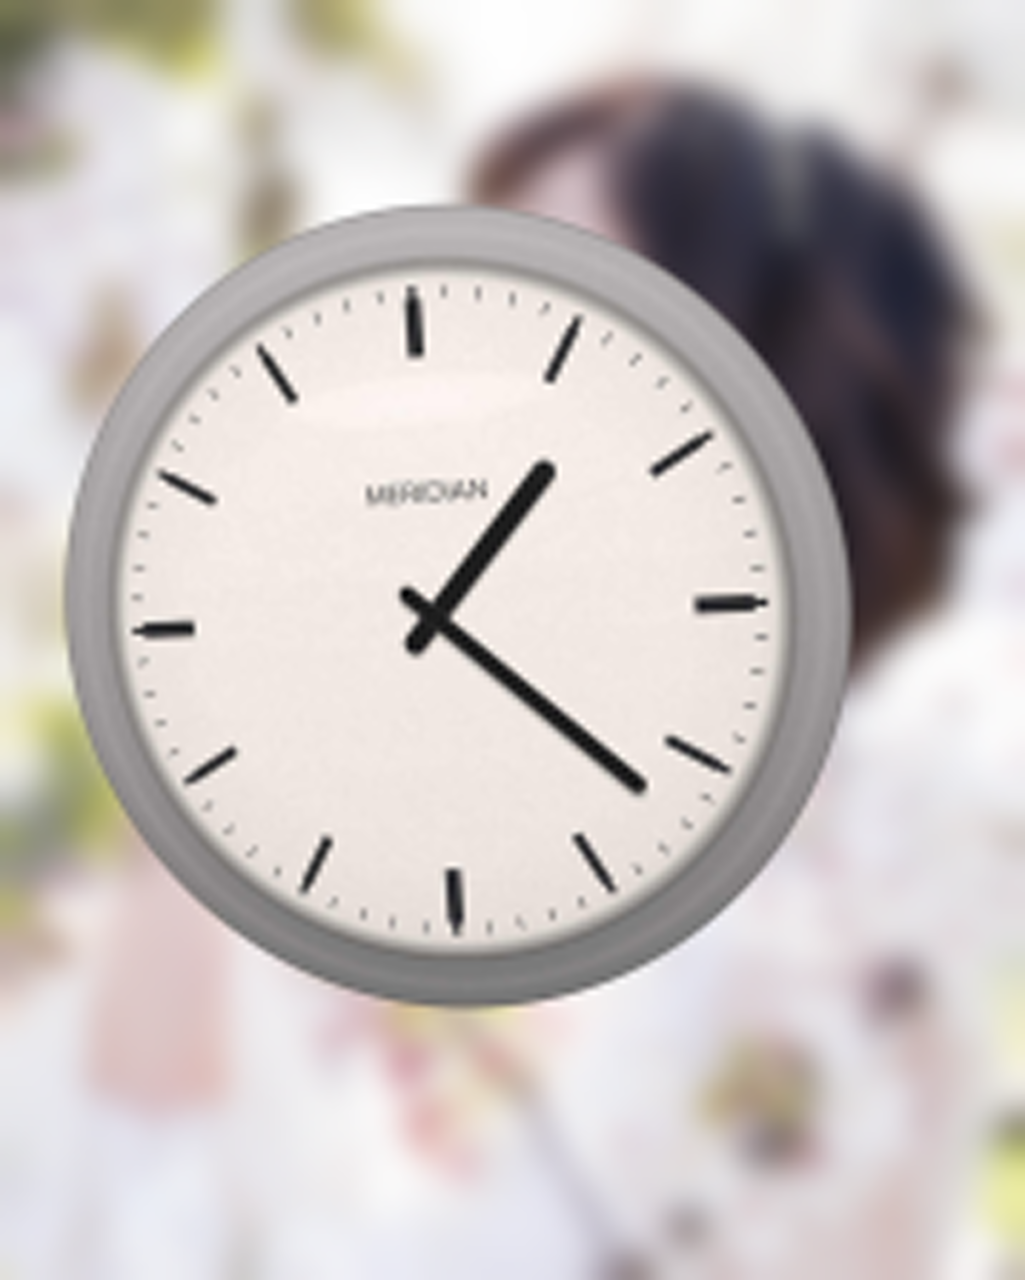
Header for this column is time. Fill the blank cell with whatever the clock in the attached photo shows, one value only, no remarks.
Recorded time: 1:22
